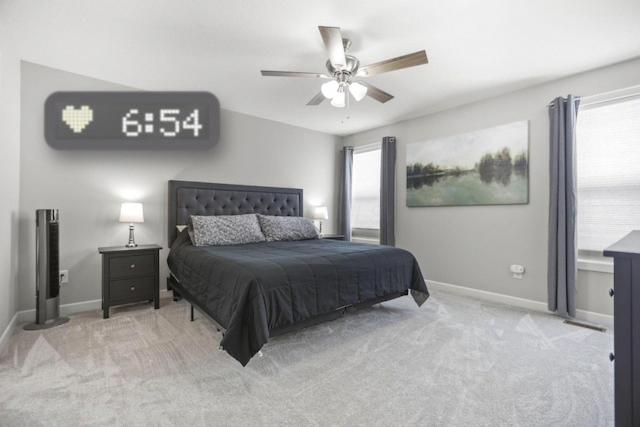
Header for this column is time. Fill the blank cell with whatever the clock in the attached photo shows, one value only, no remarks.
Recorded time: 6:54
